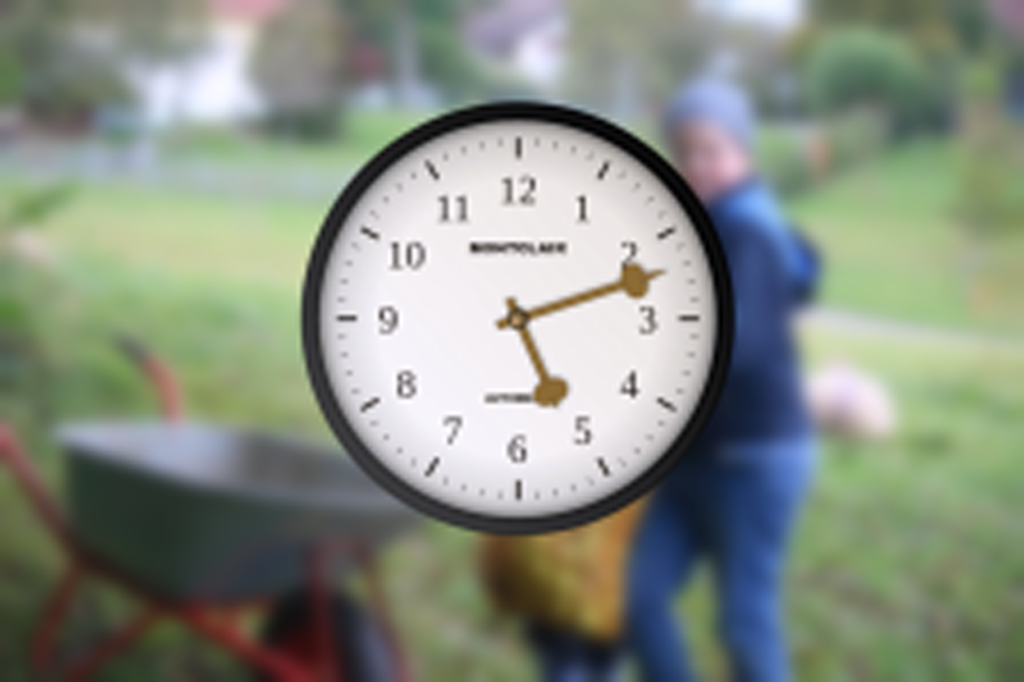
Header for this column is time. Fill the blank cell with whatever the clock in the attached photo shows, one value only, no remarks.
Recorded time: 5:12
